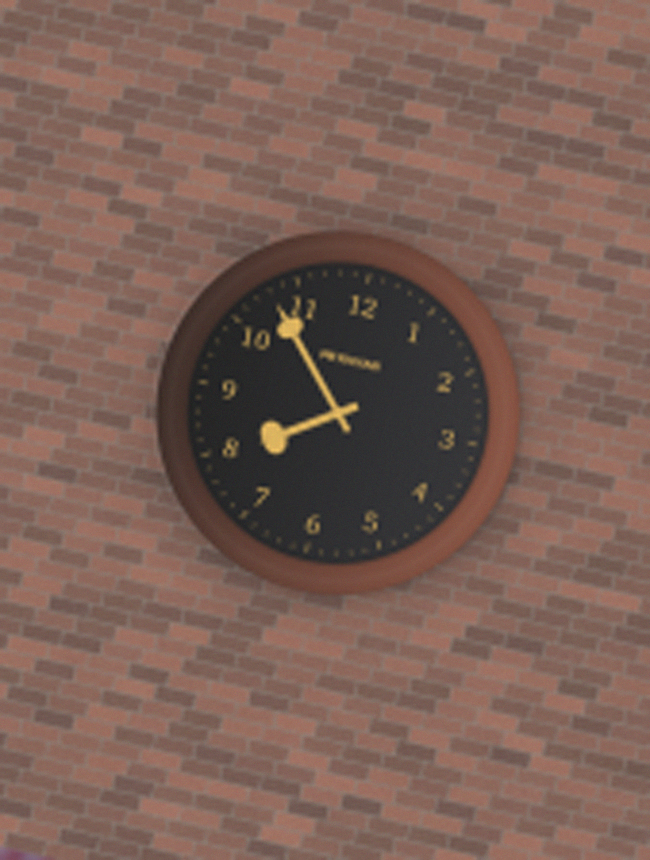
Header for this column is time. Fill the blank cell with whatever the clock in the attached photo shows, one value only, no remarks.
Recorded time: 7:53
